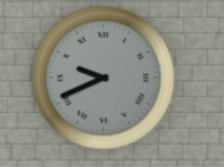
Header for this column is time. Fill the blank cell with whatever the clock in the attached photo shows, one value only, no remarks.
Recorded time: 9:41
